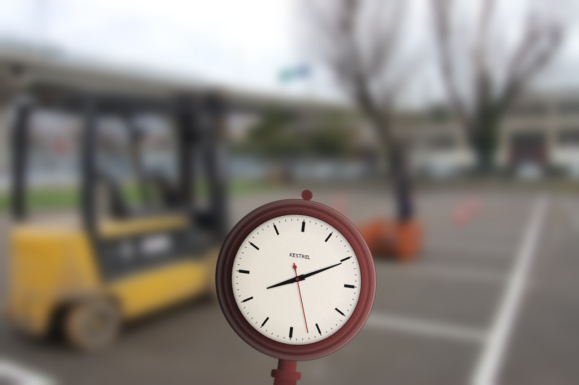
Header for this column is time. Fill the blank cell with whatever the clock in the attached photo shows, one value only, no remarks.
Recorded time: 8:10:27
